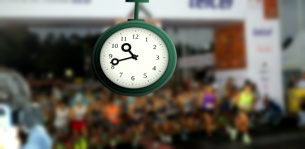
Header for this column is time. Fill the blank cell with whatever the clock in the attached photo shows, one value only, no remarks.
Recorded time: 10:42
